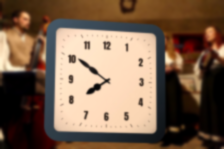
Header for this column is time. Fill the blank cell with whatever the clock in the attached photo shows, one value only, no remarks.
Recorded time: 7:51
